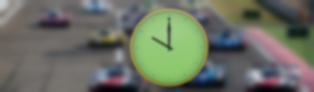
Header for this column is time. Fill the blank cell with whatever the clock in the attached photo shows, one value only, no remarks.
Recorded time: 10:00
